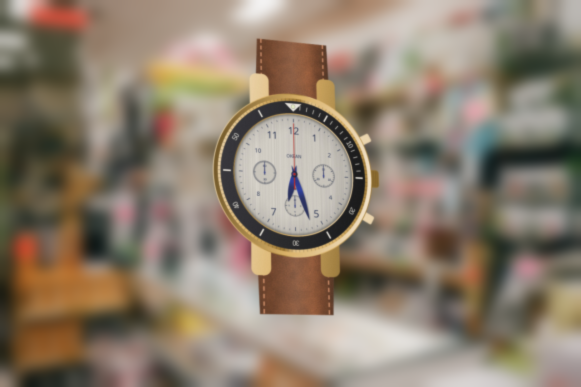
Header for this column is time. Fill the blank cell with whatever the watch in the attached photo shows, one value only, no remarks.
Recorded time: 6:27
